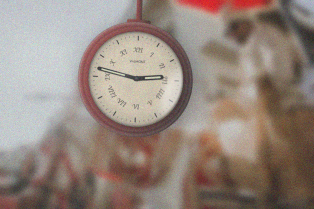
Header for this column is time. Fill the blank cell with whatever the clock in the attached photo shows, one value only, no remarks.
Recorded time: 2:47
